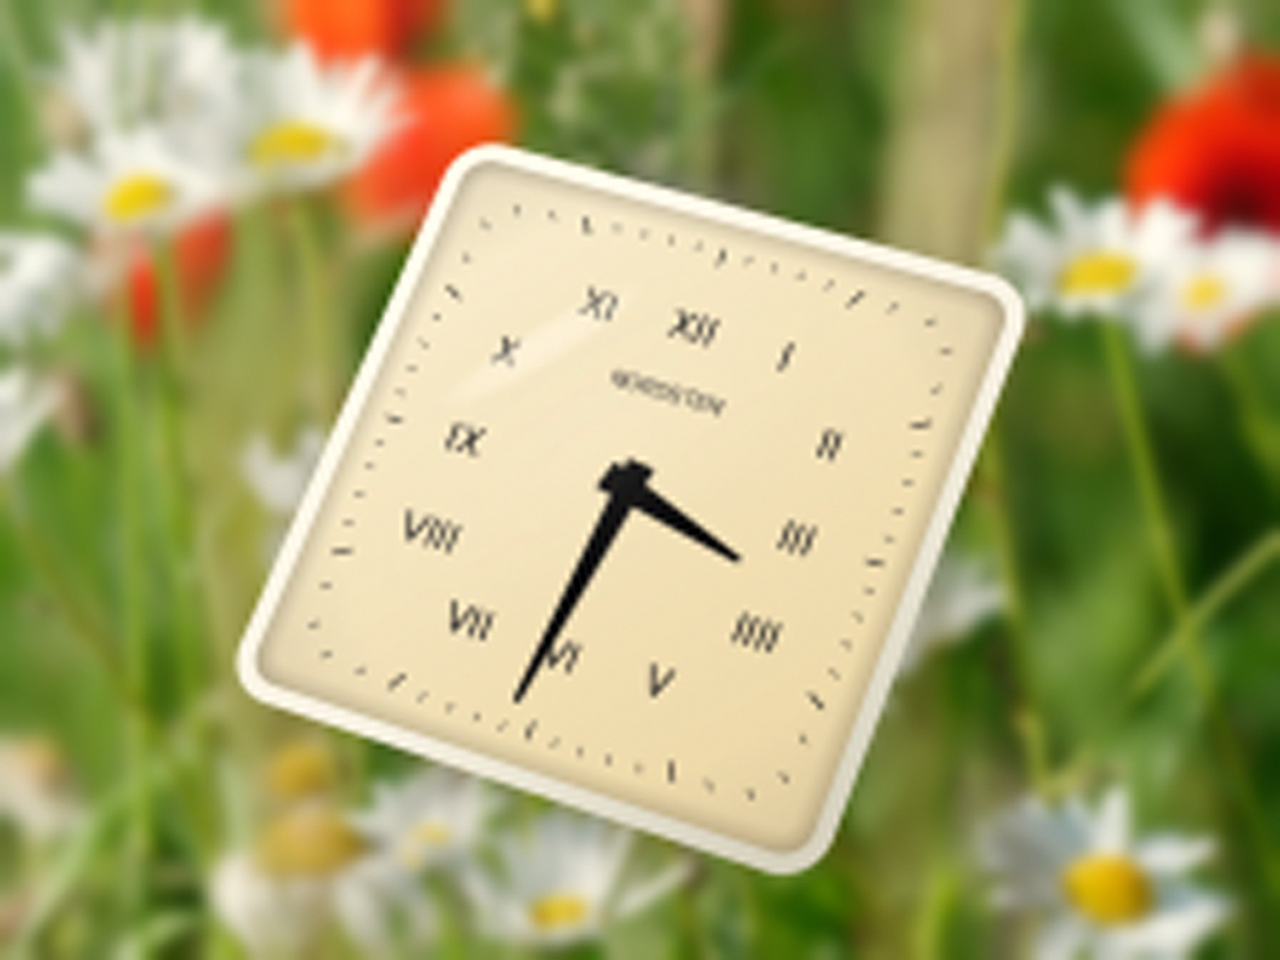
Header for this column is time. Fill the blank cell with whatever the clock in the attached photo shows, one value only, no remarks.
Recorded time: 3:31
